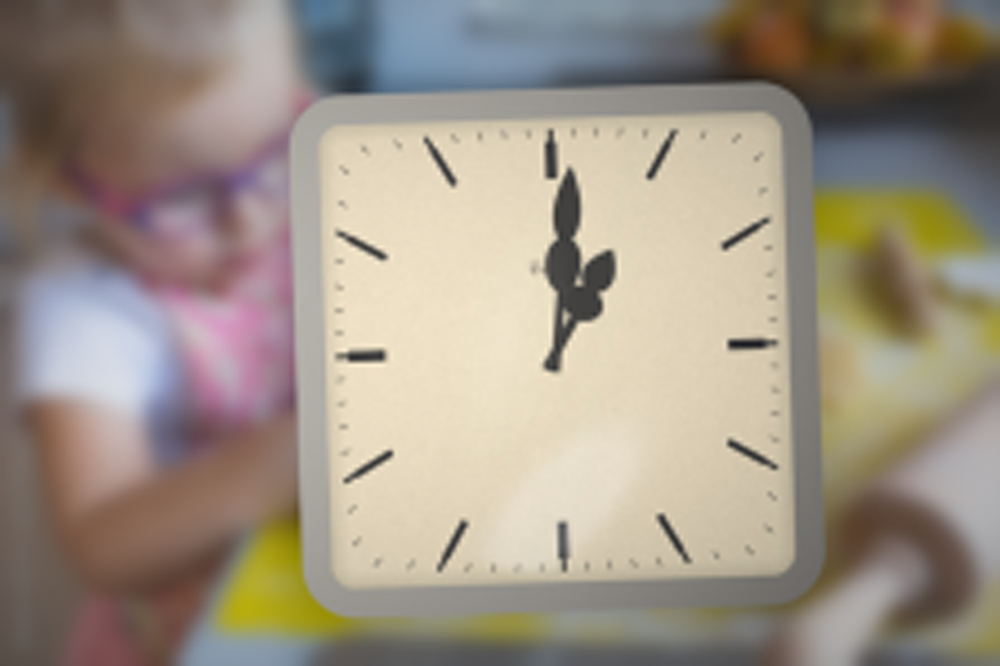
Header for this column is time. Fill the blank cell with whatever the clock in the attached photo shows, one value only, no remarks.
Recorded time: 1:01
